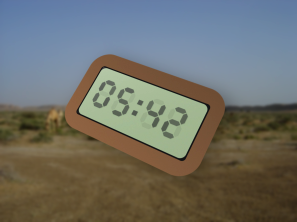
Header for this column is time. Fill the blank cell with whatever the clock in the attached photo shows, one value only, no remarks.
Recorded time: 5:42
